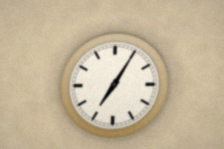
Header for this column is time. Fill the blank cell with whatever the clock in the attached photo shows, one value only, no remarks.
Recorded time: 7:05
